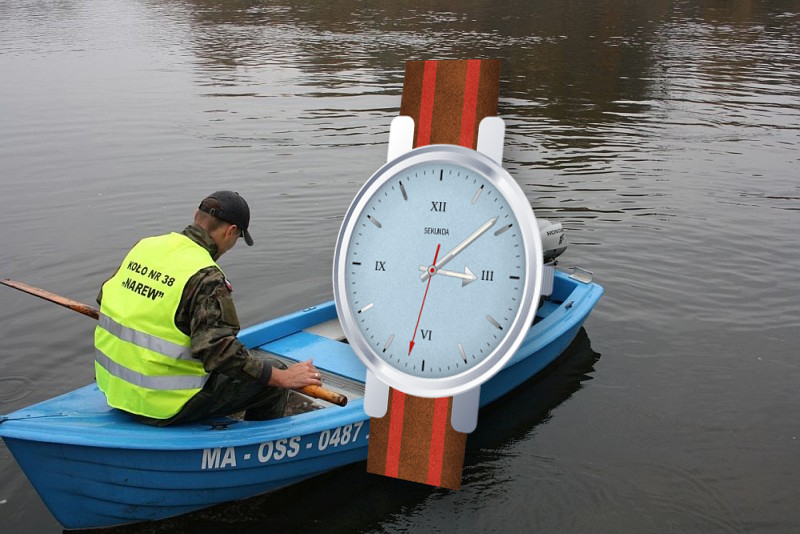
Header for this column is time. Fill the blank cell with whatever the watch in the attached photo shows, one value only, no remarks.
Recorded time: 3:08:32
